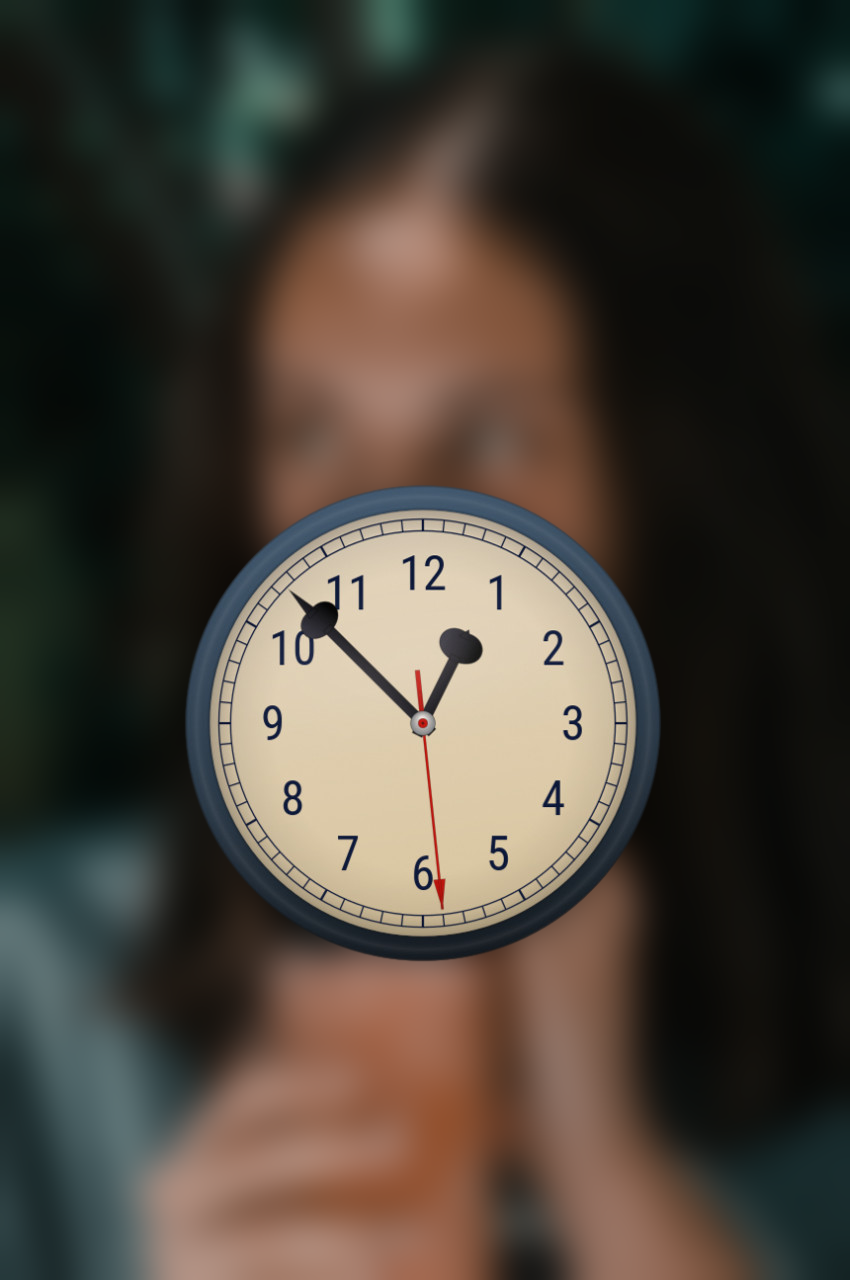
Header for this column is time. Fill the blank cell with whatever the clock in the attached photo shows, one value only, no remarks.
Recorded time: 12:52:29
